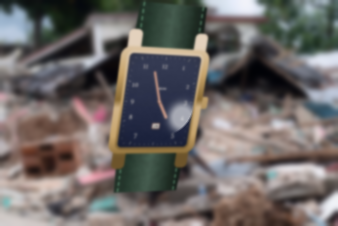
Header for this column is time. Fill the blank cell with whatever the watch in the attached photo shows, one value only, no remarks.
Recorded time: 4:57
